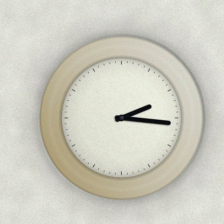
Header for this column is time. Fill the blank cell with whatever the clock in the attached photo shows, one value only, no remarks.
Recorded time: 2:16
